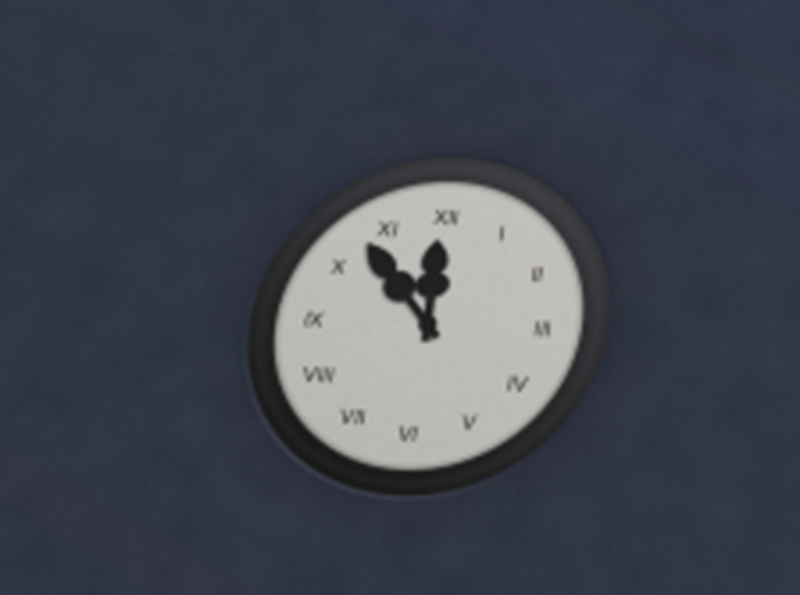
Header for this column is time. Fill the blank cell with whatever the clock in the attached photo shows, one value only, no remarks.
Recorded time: 11:53
